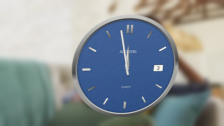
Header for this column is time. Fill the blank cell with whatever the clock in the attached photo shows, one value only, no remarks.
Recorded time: 11:58
